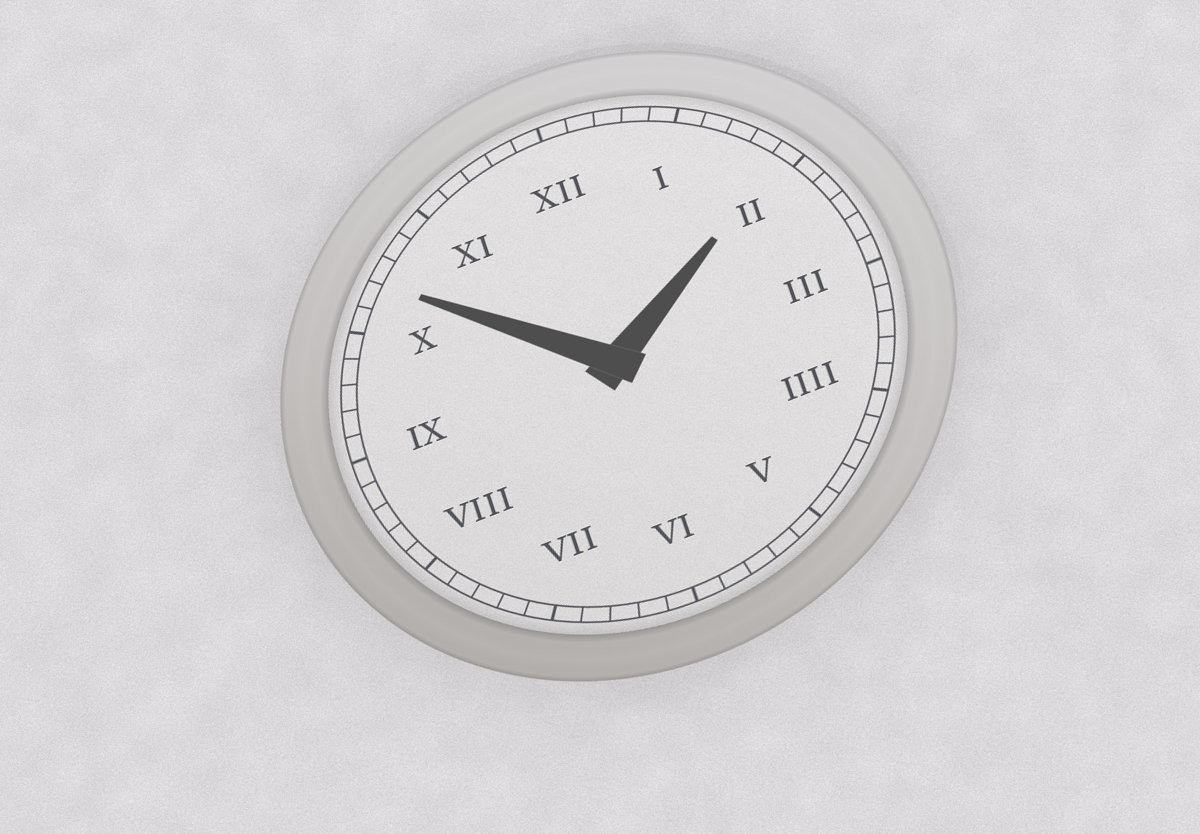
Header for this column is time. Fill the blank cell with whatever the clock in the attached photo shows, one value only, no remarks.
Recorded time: 1:52
